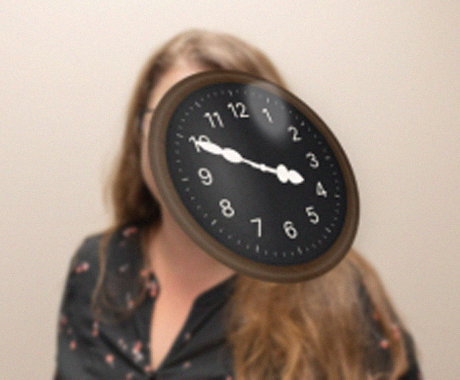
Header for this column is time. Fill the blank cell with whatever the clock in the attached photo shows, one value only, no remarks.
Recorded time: 3:50
